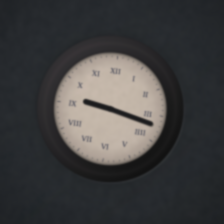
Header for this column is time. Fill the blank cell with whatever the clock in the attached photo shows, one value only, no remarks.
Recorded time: 9:17
